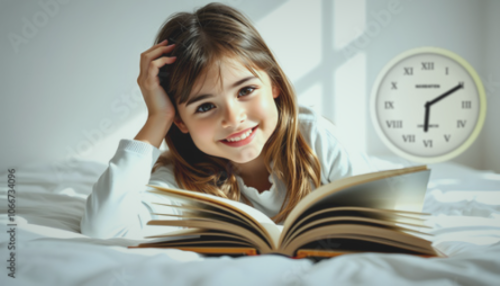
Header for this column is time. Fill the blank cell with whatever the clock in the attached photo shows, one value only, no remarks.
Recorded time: 6:10
